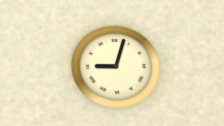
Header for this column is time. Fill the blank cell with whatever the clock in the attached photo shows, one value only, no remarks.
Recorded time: 9:03
